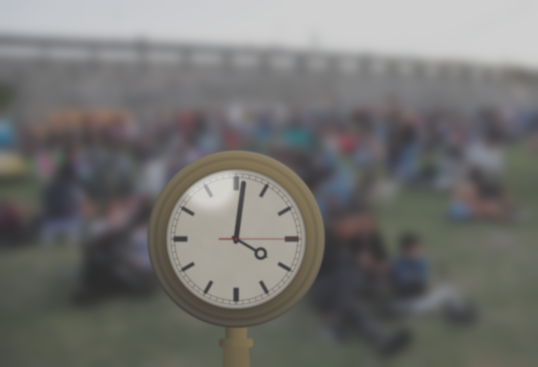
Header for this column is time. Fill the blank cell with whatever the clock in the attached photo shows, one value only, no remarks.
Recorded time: 4:01:15
